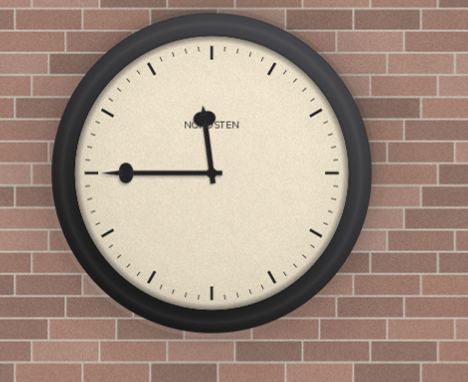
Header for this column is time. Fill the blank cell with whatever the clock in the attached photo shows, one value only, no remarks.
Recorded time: 11:45
